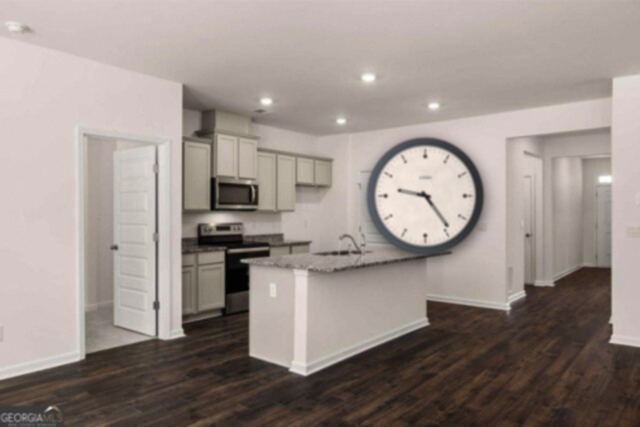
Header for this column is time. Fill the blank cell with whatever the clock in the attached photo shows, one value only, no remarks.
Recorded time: 9:24
